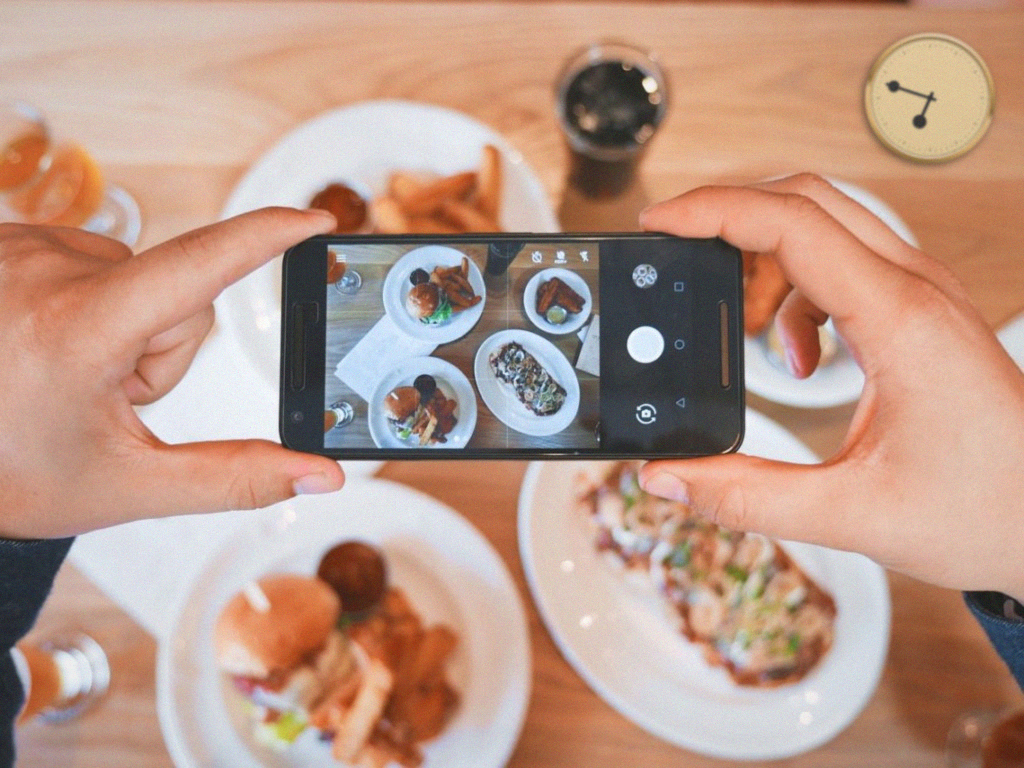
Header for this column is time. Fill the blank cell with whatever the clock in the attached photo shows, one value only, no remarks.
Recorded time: 6:48
